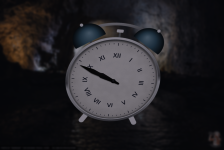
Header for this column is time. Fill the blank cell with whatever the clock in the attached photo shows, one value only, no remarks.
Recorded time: 9:49
